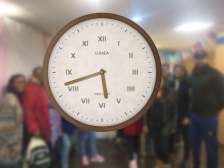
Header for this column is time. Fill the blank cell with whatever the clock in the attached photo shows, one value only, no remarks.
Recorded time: 5:42
